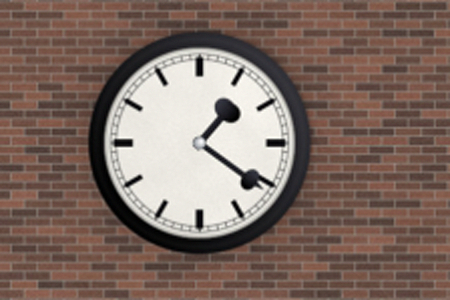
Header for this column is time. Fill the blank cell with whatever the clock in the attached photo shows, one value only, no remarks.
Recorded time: 1:21
